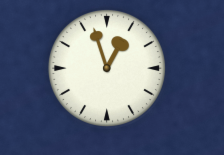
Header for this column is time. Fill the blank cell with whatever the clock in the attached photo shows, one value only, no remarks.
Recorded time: 12:57
